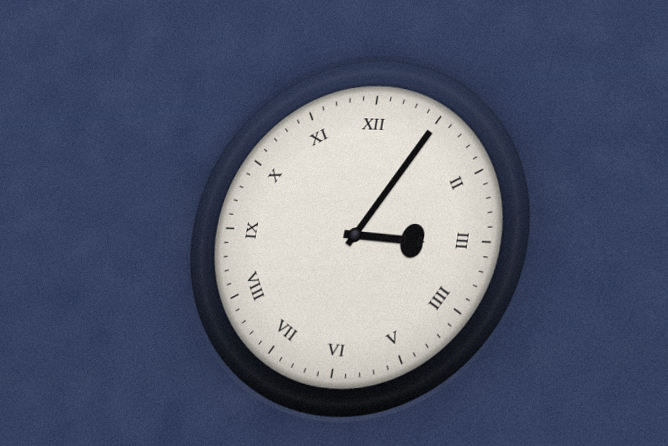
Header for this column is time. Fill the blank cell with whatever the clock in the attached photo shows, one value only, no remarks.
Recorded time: 3:05
